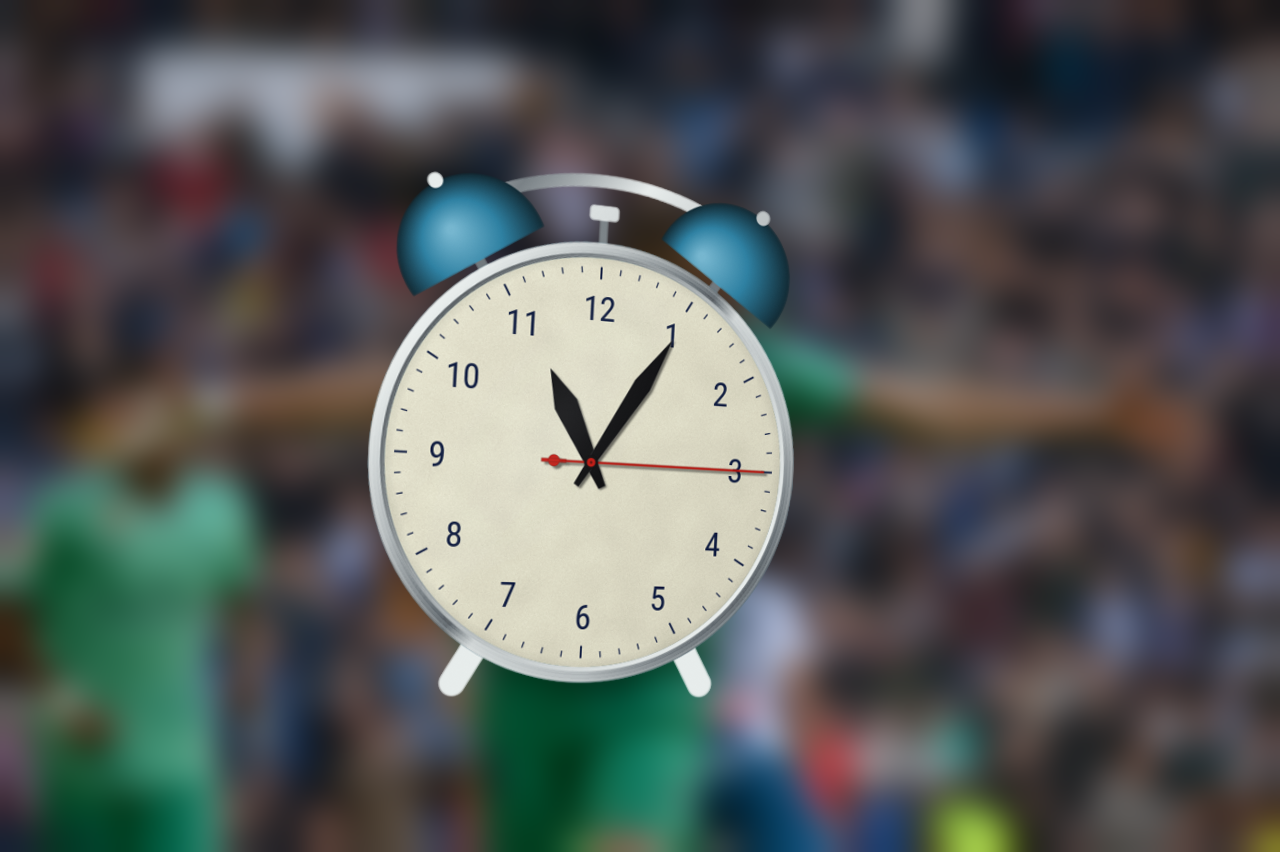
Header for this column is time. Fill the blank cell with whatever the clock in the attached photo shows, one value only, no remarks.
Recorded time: 11:05:15
